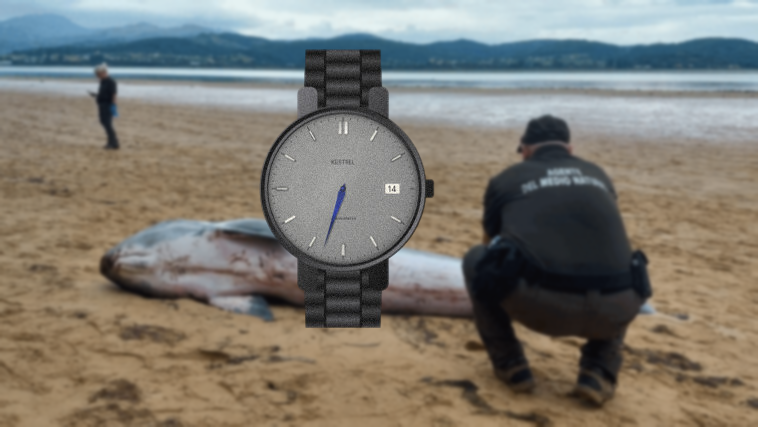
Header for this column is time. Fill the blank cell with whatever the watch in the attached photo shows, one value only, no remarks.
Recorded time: 6:33
